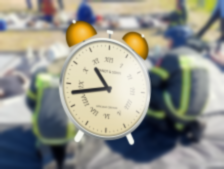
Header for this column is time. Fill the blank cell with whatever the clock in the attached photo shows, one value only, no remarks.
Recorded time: 10:43
